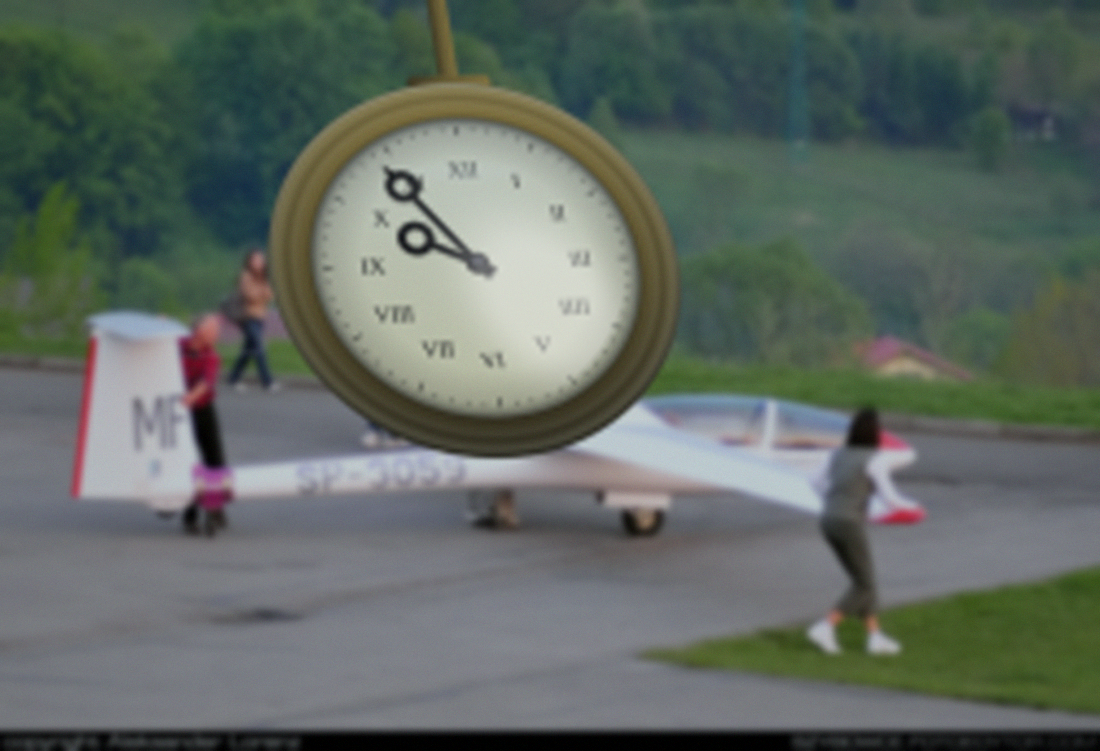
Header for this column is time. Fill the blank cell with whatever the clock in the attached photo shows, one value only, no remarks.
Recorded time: 9:54
